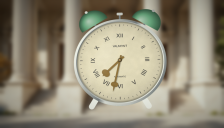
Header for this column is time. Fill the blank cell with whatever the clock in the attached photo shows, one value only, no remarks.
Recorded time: 7:32
